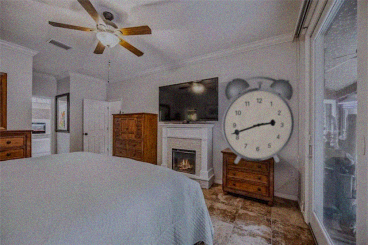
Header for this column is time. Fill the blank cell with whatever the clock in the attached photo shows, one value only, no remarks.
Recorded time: 2:42
